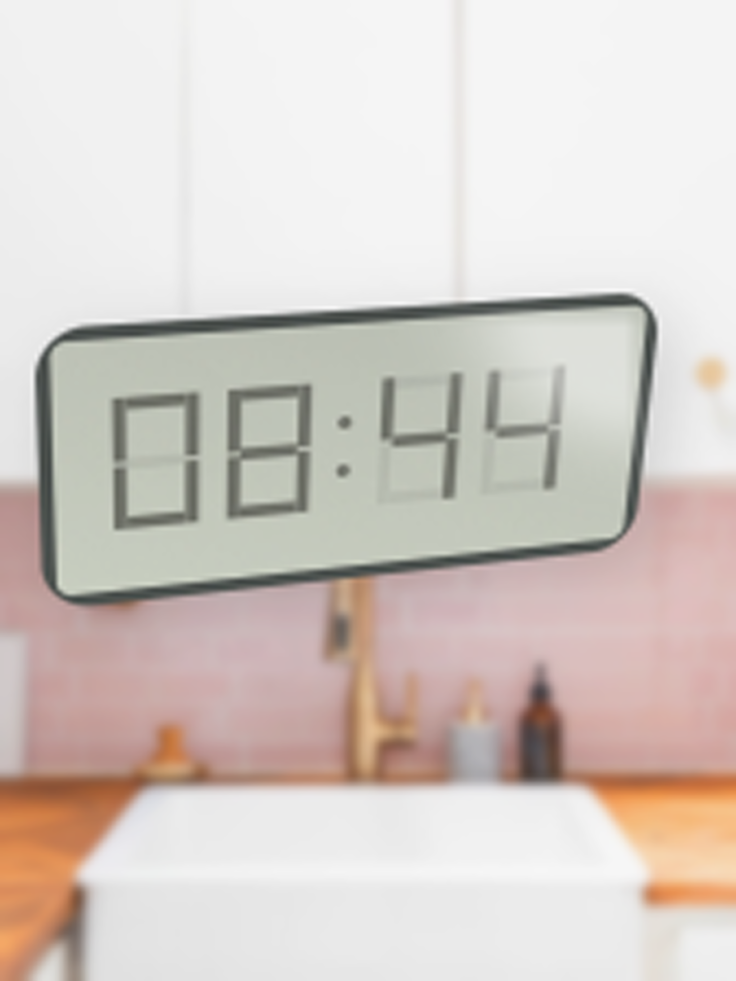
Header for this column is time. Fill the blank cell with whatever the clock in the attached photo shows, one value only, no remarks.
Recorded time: 8:44
